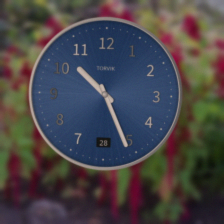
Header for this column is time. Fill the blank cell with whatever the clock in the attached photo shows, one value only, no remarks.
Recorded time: 10:26
